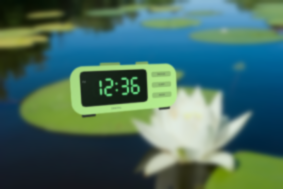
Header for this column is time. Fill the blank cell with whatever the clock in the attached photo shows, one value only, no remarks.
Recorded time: 12:36
